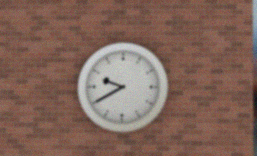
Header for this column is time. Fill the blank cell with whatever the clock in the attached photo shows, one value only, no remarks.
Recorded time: 9:40
